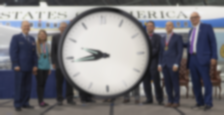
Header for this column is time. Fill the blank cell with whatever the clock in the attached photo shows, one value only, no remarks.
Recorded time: 9:44
